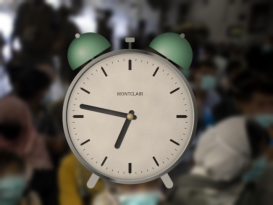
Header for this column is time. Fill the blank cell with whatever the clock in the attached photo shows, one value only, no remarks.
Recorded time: 6:47
